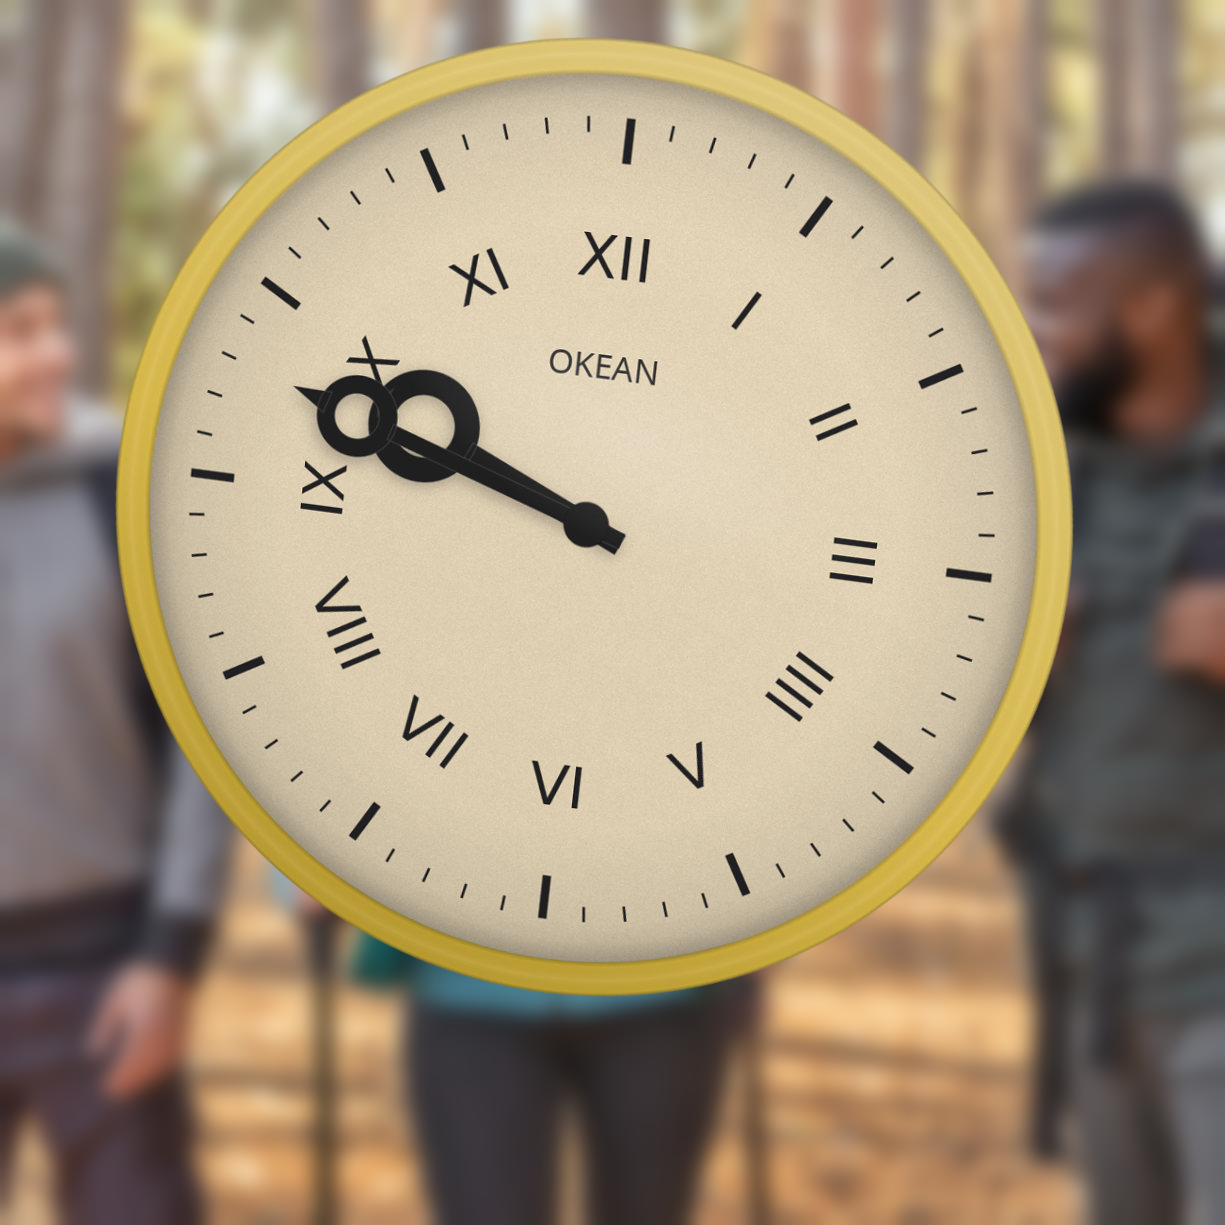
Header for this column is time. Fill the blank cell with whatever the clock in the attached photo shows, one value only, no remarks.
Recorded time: 9:48
